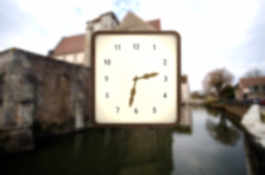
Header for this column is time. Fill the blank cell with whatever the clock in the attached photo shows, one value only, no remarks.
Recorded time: 2:32
